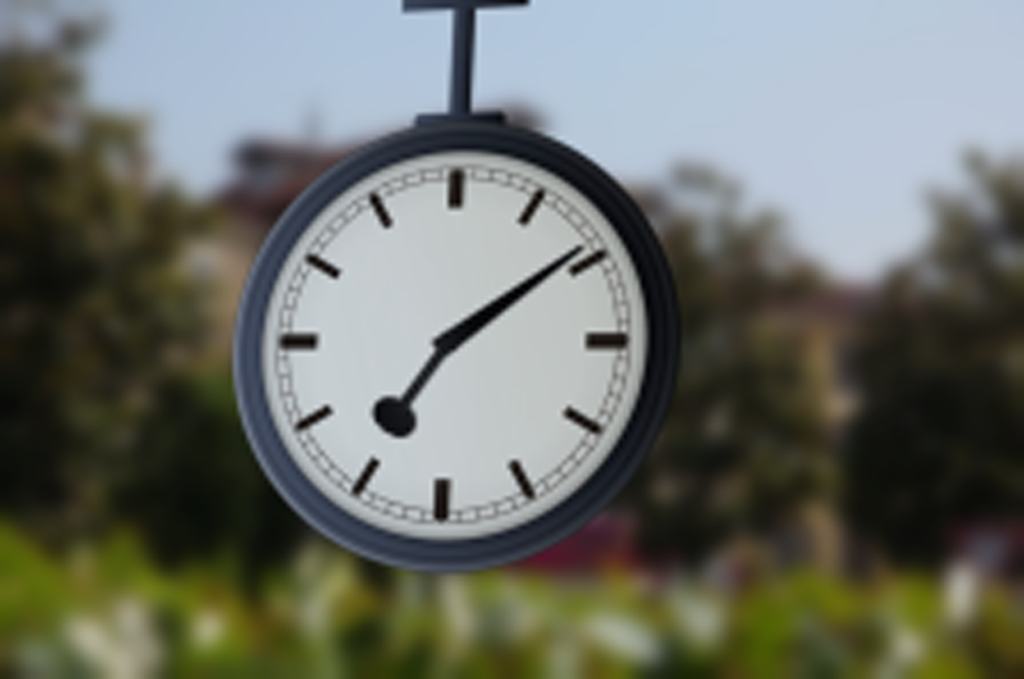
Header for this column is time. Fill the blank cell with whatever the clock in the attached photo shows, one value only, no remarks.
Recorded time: 7:09
